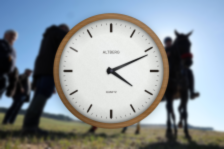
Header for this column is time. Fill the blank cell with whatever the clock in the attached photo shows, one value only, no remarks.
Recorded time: 4:11
